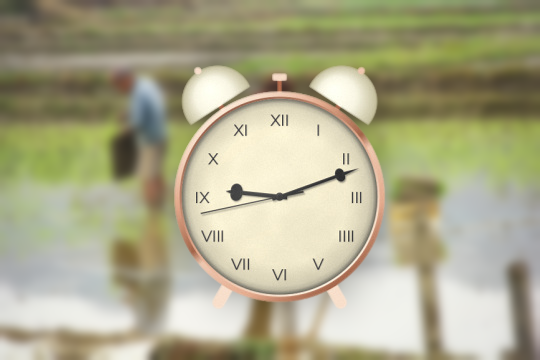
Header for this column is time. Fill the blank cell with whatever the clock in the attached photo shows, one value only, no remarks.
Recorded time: 9:11:43
